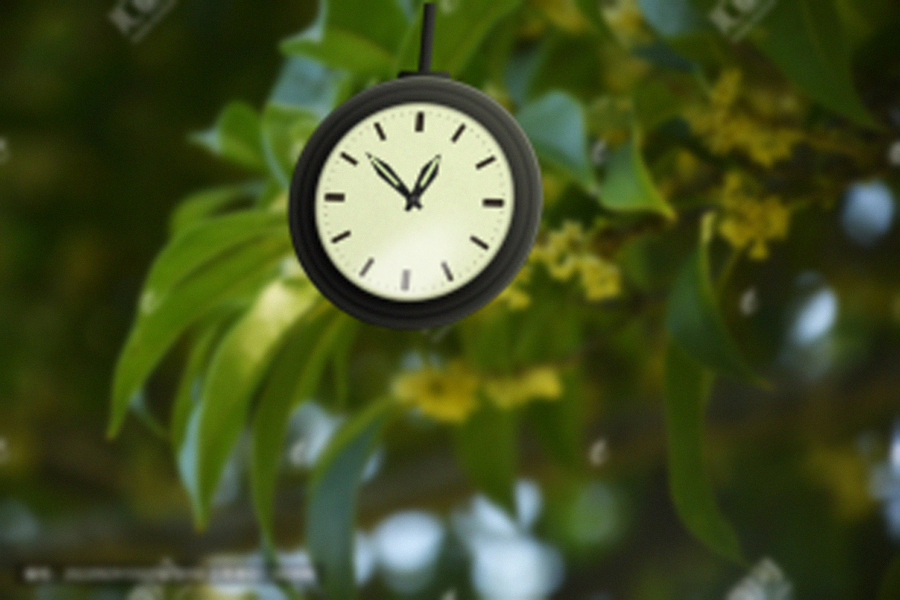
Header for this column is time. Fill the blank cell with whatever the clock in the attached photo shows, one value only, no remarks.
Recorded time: 12:52
